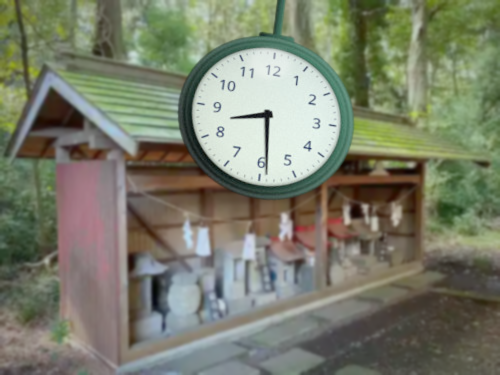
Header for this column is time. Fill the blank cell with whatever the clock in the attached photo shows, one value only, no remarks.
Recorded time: 8:29
